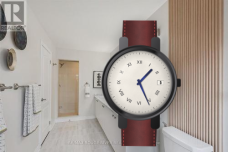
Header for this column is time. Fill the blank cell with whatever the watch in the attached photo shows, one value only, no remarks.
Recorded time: 1:26
